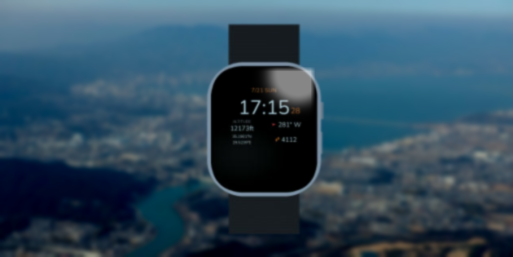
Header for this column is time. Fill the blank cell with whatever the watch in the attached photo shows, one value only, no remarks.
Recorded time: 17:15
